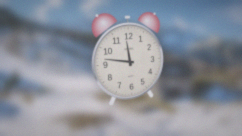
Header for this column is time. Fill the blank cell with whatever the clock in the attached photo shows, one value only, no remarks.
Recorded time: 11:47
